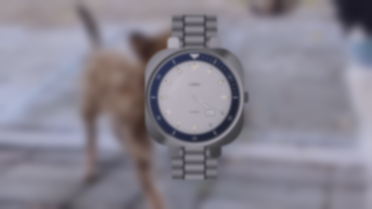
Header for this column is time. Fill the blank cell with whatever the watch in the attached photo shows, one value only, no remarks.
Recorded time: 4:19
